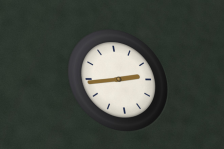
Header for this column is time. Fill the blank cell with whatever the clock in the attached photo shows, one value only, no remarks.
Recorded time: 2:44
